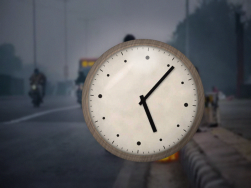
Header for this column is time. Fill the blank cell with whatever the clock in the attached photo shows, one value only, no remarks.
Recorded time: 5:06
